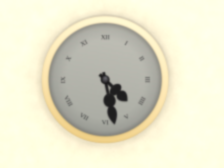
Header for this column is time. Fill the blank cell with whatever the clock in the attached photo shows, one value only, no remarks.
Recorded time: 4:28
